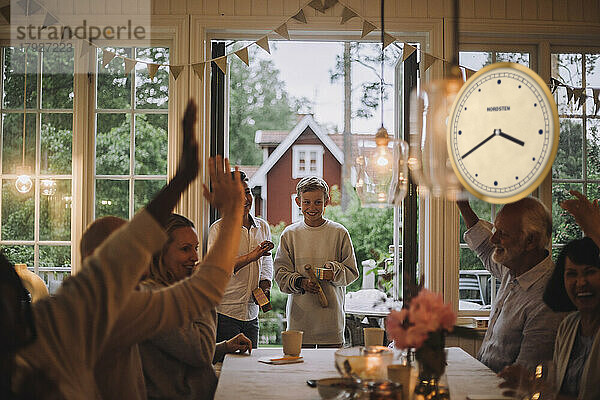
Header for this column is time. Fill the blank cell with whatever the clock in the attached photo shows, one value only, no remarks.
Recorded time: 3:40
